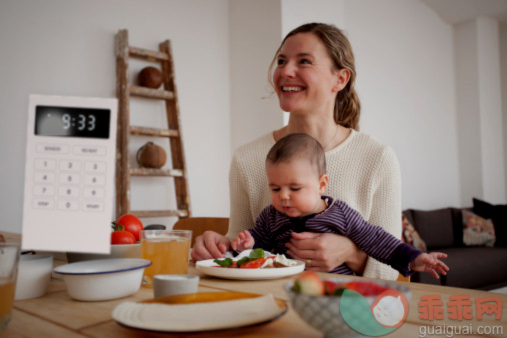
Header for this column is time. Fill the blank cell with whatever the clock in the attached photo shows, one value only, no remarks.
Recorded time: 9:33
